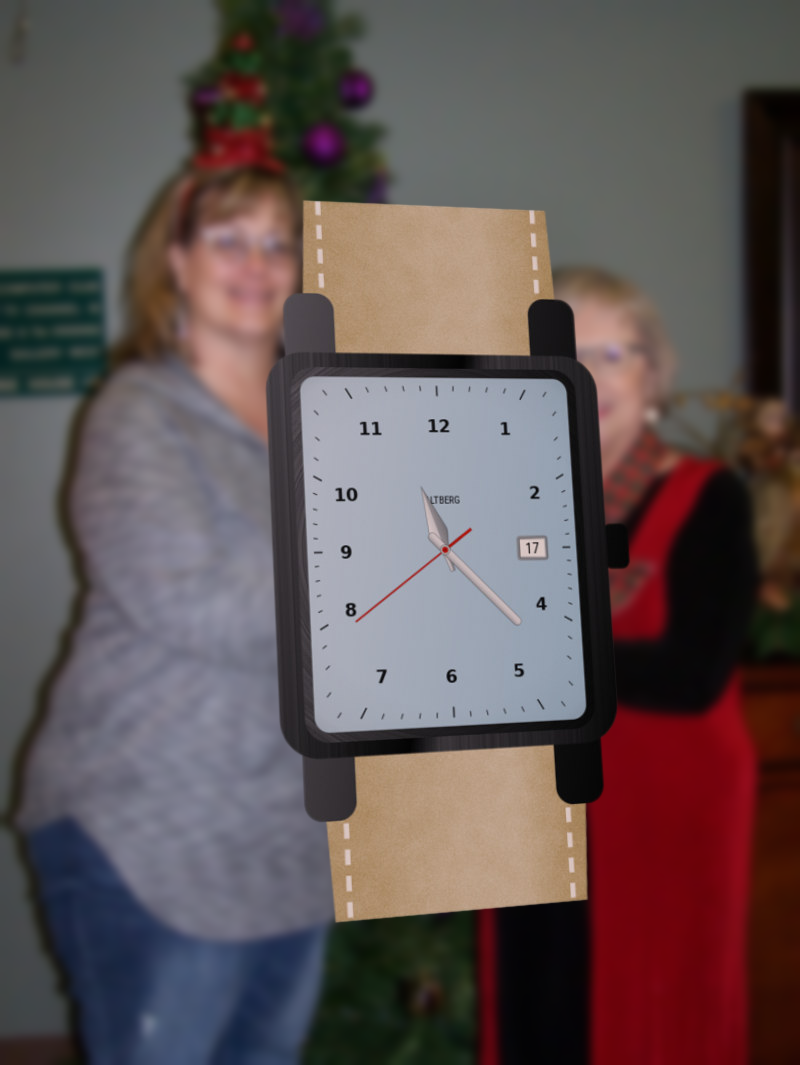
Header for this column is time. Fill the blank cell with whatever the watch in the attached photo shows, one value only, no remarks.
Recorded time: 11:22:39
